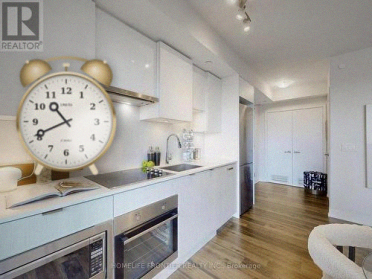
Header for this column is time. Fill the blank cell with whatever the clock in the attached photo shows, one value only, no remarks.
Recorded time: 10:41
